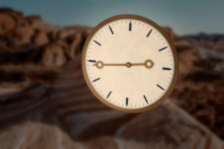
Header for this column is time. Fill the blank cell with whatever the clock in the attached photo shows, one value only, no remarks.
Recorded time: 2:44
